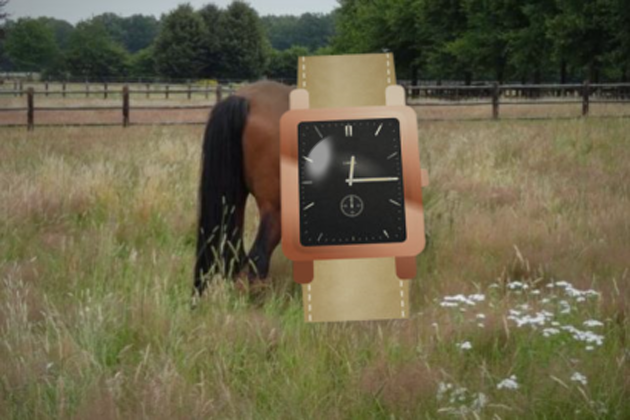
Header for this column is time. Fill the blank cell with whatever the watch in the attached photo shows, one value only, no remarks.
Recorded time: 12:15
